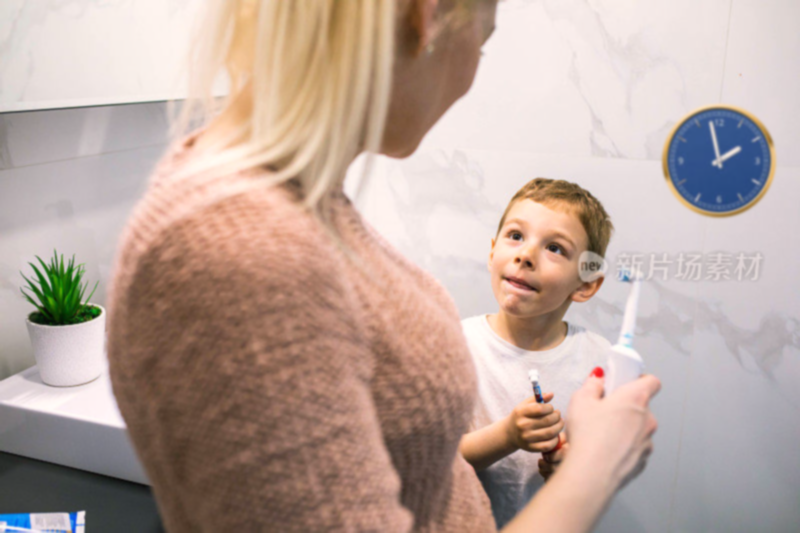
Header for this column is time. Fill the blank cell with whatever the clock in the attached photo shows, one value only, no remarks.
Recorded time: 1:58
